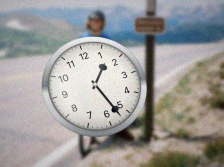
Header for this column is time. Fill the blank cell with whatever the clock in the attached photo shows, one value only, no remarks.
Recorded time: 1:27
